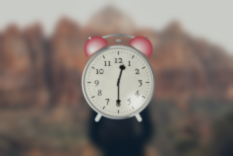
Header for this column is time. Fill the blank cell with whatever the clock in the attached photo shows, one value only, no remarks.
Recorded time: 12:30
